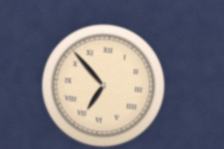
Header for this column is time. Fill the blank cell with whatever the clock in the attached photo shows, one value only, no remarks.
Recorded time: 6:52
